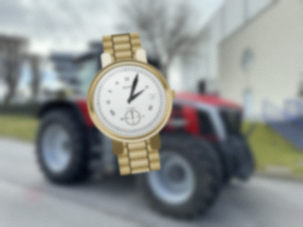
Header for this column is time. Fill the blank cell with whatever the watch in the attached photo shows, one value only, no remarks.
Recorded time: 2:04
